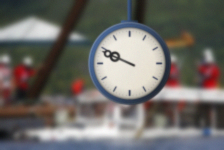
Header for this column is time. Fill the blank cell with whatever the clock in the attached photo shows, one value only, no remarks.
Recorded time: 9:49
